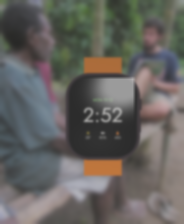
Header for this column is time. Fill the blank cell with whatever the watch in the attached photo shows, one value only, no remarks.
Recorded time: 2:52
